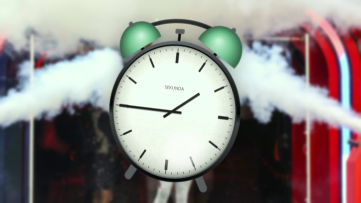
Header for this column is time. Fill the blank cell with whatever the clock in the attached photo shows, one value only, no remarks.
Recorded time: 1:45
